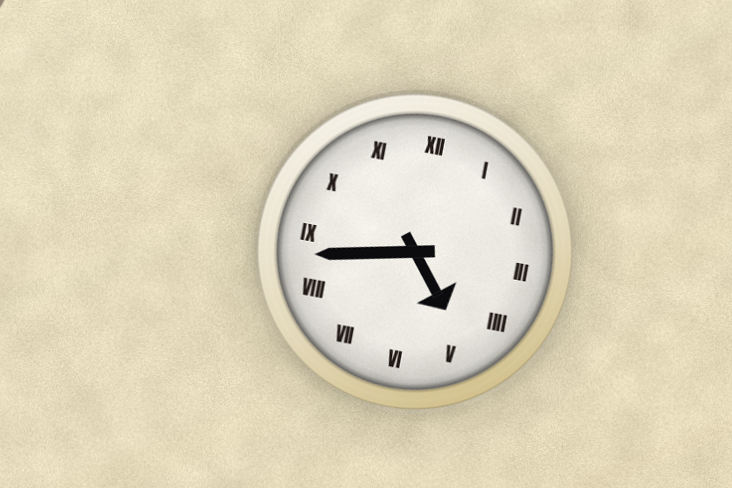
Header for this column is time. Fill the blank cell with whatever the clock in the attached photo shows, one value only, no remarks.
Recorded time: 4:43
